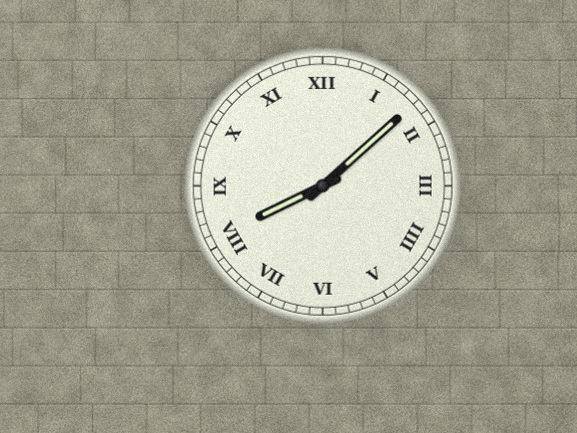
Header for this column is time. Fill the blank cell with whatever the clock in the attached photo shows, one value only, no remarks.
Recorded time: 8:08
